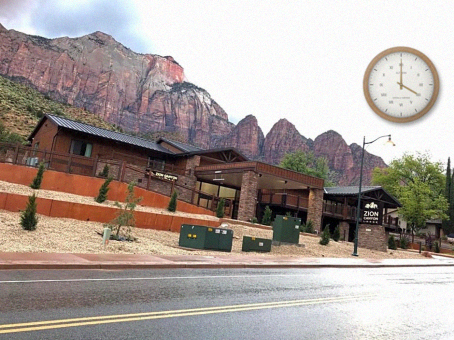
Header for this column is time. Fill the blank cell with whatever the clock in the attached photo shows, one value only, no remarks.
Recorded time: 4:00
